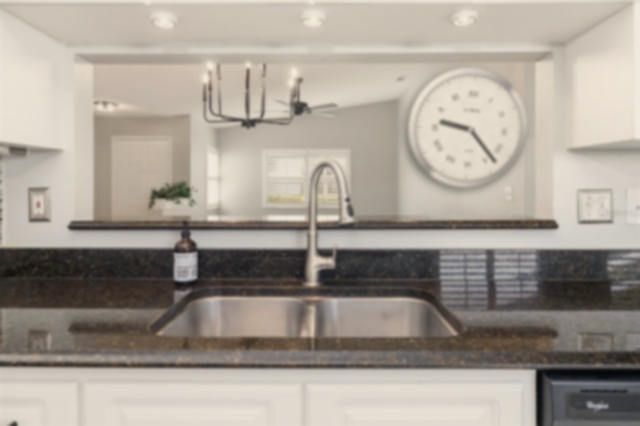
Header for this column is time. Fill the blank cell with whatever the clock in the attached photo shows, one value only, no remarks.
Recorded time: 9:23
